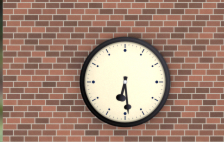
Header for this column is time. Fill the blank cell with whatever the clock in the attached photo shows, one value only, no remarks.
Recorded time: 6:29
